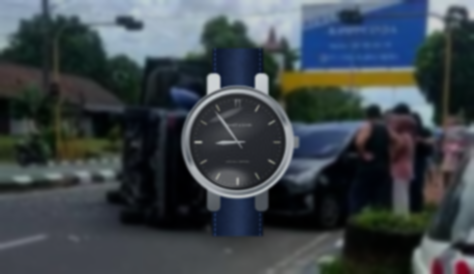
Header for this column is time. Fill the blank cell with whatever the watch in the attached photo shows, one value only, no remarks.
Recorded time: 8:54
